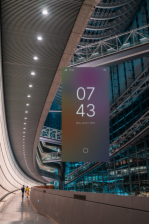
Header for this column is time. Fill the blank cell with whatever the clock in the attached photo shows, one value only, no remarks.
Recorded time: 7:43
